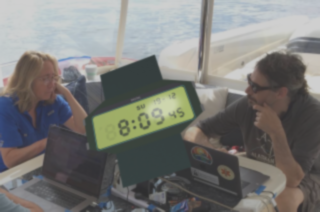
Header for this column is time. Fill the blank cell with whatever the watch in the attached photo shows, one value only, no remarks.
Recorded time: 8:09:45
